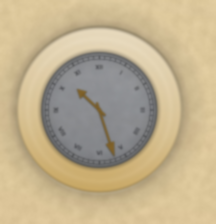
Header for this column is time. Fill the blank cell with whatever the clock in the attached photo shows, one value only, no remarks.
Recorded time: 10:27
